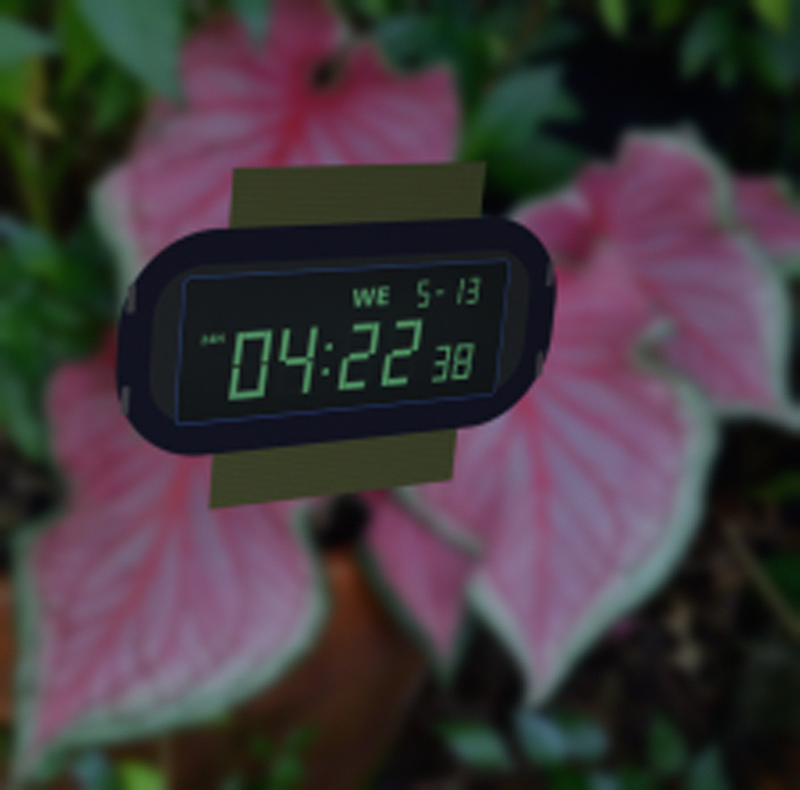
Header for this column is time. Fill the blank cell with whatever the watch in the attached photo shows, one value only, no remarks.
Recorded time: 4:22:38
